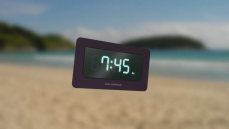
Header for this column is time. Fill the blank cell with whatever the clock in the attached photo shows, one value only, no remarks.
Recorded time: 7:45
